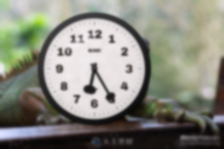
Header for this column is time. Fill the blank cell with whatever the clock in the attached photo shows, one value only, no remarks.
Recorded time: 6:25
